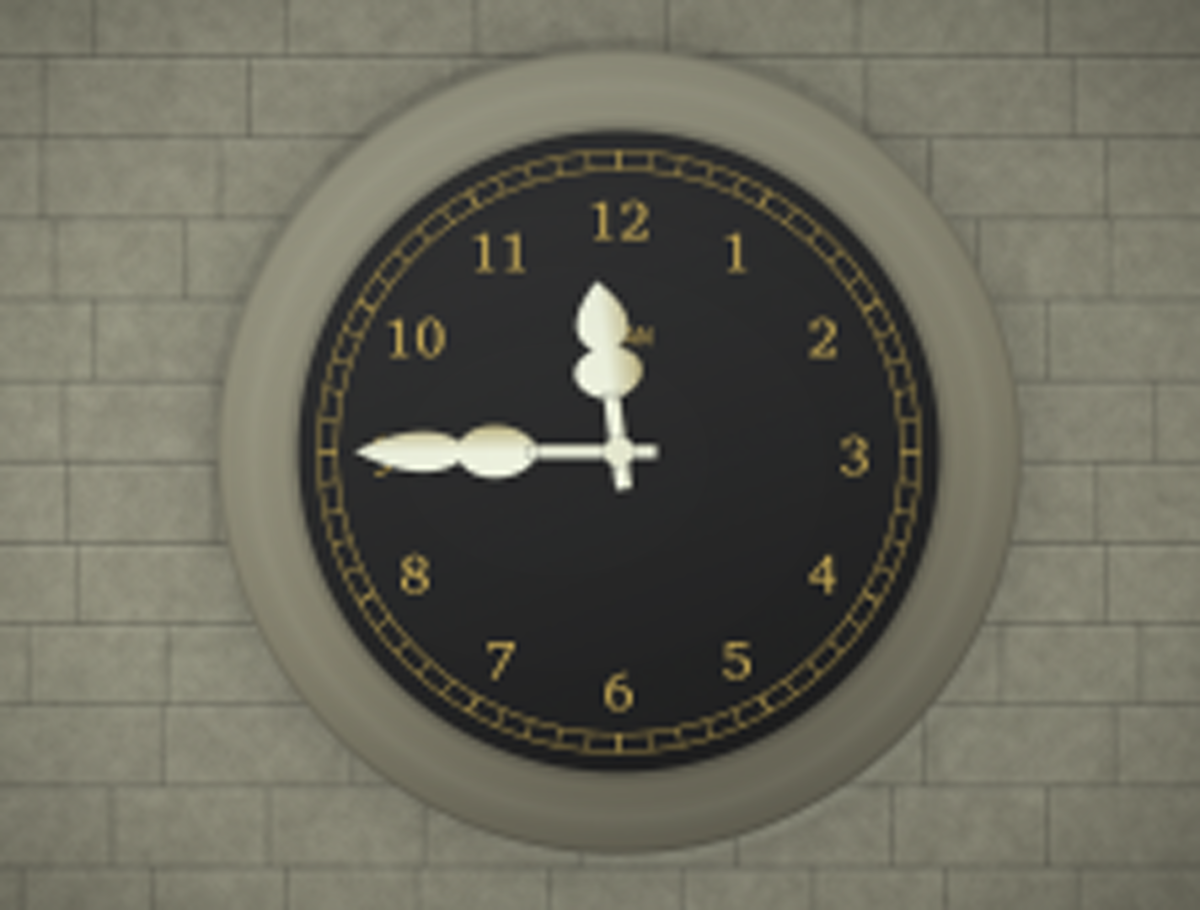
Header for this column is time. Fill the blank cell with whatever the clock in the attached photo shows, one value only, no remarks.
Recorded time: 11:45
